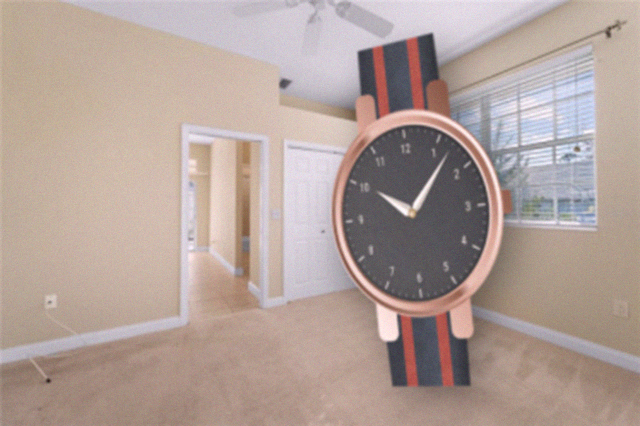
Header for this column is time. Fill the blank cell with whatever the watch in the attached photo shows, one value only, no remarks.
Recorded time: 10:07
